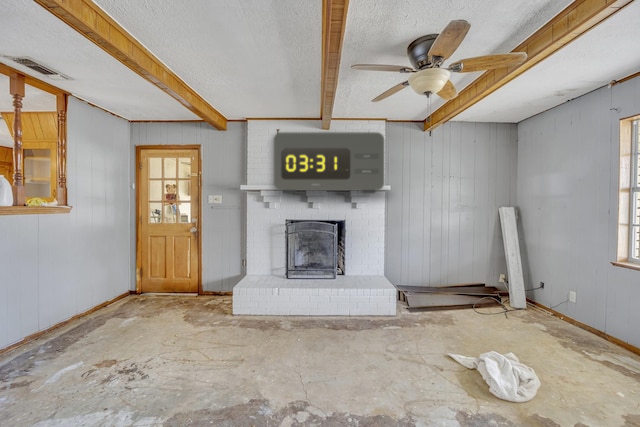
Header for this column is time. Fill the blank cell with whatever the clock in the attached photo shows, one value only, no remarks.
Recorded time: 3:31
